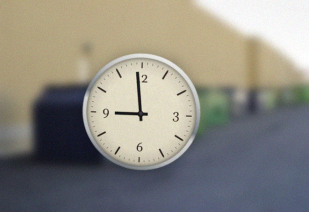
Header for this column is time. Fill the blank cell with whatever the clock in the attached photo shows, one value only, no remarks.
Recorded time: 8:59
